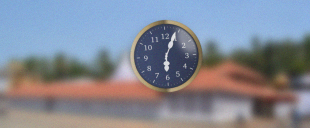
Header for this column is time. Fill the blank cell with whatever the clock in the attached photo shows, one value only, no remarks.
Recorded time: 6:04
